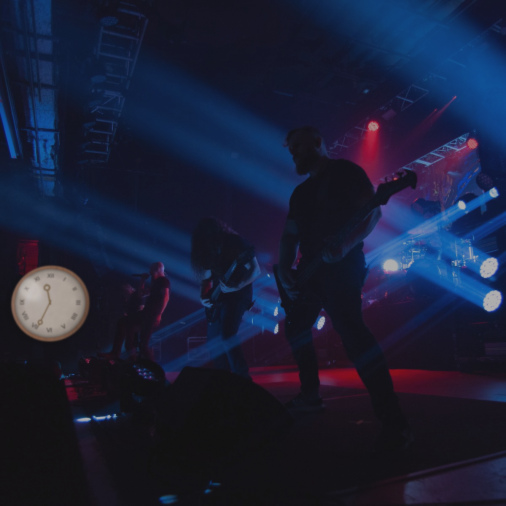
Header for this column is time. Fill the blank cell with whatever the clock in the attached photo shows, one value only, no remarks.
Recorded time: 11:34
